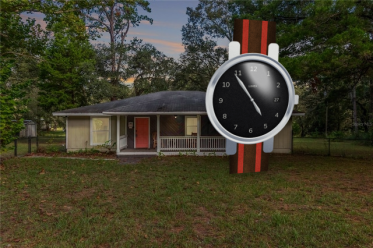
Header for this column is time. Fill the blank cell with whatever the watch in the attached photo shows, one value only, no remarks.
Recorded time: 4:54
